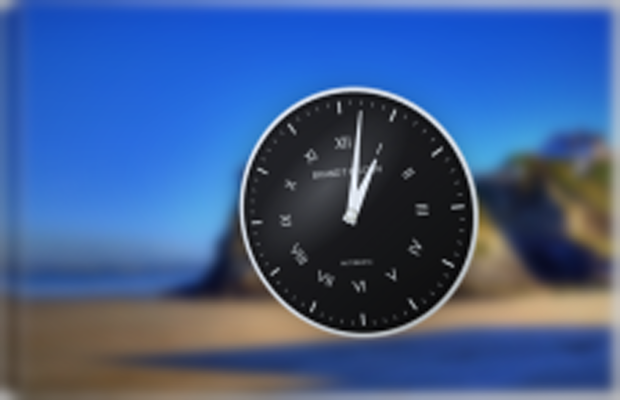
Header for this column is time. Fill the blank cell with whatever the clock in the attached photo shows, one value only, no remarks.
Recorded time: 1:02
